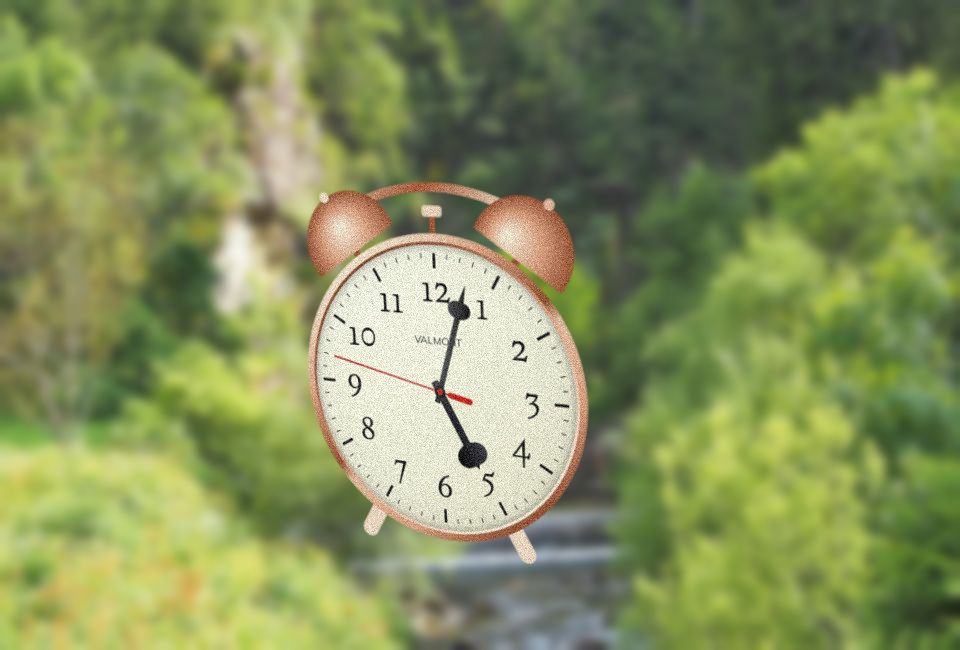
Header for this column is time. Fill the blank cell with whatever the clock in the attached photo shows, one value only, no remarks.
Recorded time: 5:02:47
